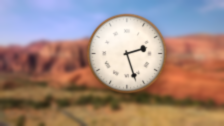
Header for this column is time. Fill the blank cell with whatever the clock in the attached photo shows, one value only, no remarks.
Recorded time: 2:27
